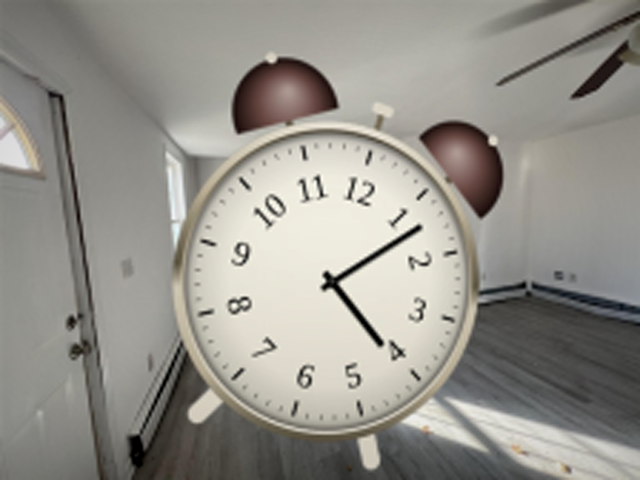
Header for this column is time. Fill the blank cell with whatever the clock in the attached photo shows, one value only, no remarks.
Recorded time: 4:07
